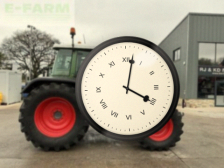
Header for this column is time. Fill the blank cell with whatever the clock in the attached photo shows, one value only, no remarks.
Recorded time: 4:02
